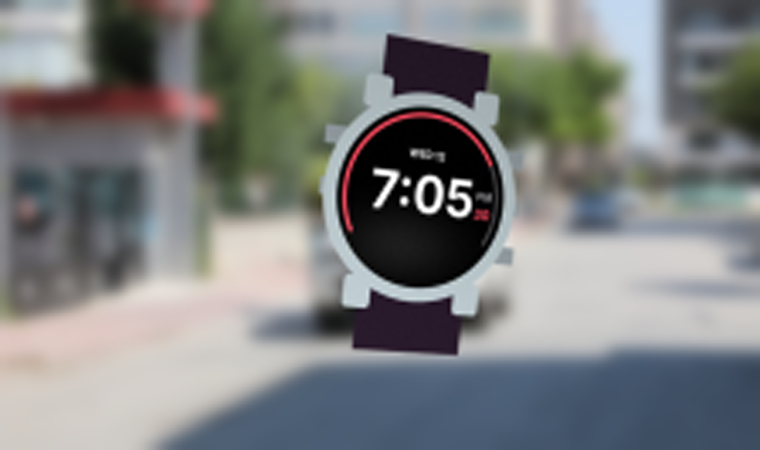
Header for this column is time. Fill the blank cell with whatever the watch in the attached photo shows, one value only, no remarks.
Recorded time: 7:05
